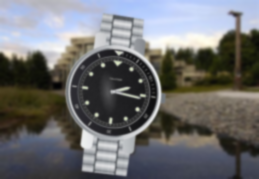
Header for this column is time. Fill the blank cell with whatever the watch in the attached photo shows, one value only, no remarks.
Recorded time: 2:16
